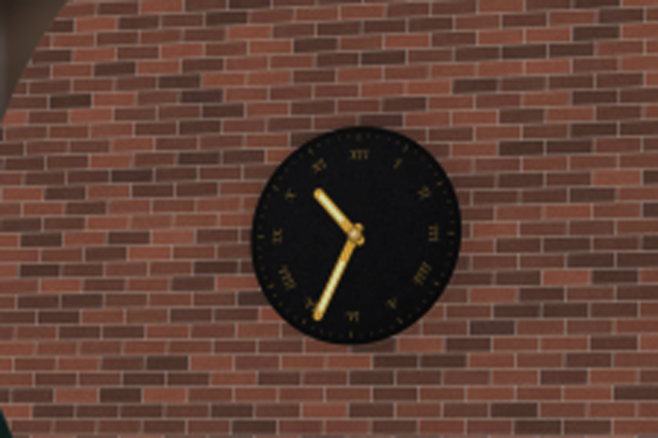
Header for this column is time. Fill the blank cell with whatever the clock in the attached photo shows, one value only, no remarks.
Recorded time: 10:34
